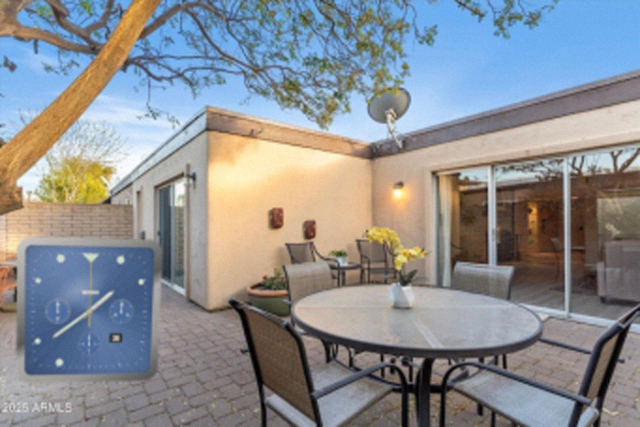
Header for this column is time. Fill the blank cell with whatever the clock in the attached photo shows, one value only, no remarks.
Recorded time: 1:39
